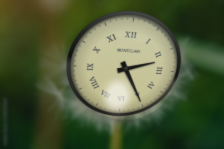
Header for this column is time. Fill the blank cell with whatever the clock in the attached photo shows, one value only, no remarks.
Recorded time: 2:25
